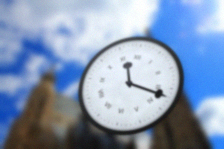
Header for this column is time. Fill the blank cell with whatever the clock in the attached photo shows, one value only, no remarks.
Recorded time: 11:17
